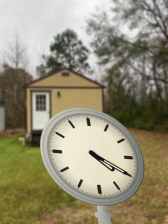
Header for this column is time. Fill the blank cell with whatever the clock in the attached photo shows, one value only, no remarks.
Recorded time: 4:20
